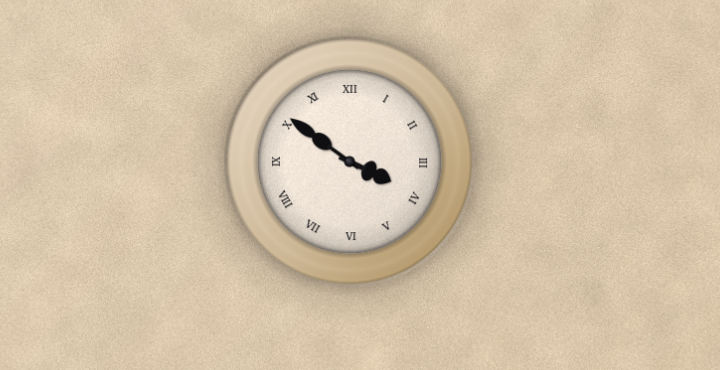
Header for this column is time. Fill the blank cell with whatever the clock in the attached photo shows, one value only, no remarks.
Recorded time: 3:51
